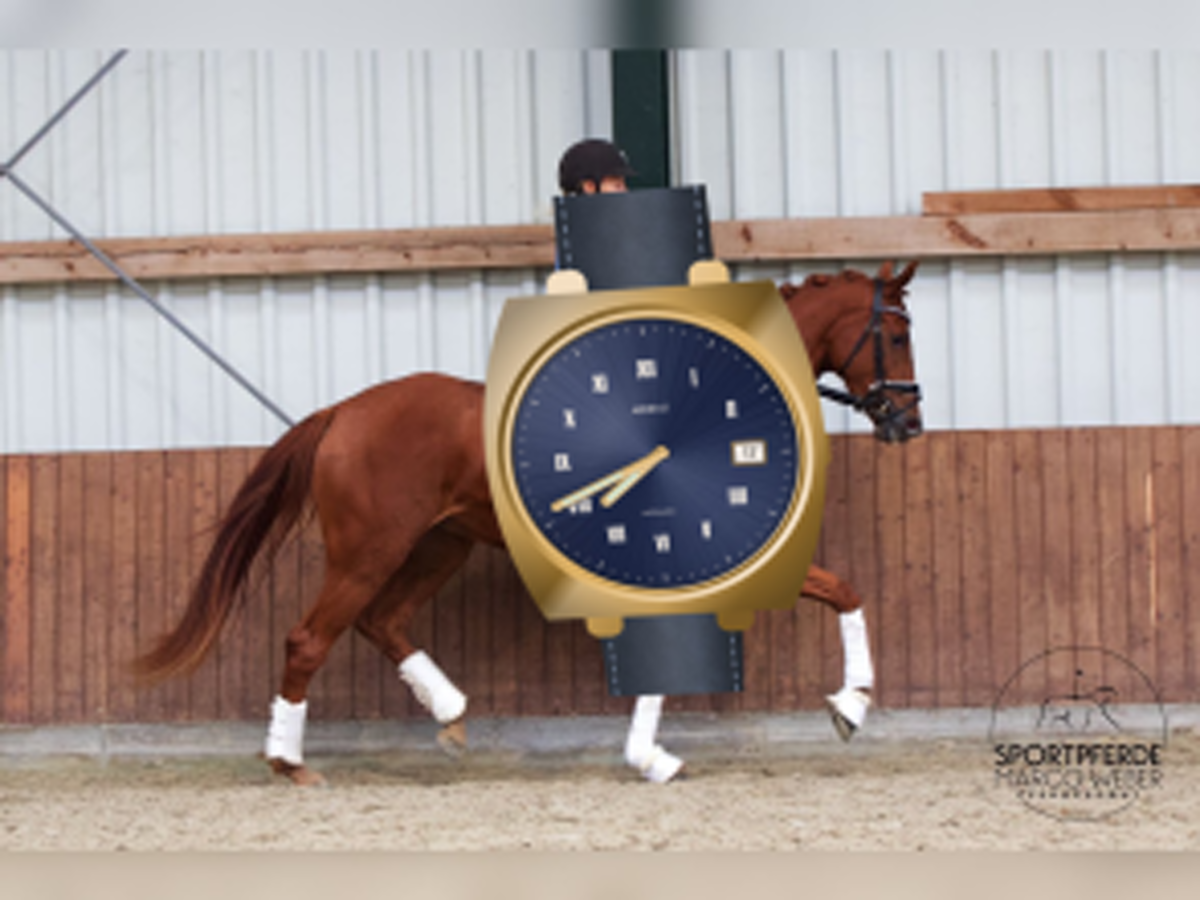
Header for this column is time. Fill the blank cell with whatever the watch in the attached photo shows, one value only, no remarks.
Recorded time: 7:41
